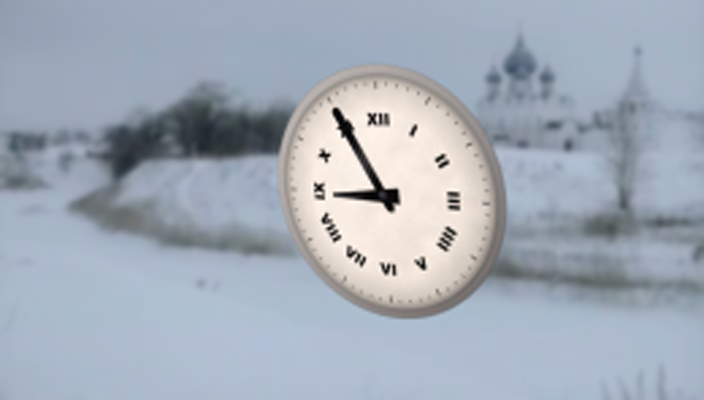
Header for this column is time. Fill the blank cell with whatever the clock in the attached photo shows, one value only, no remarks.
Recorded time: 8:55
